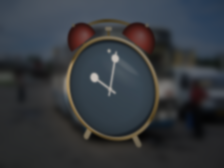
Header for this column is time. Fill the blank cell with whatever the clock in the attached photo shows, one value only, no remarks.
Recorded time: 10:02
